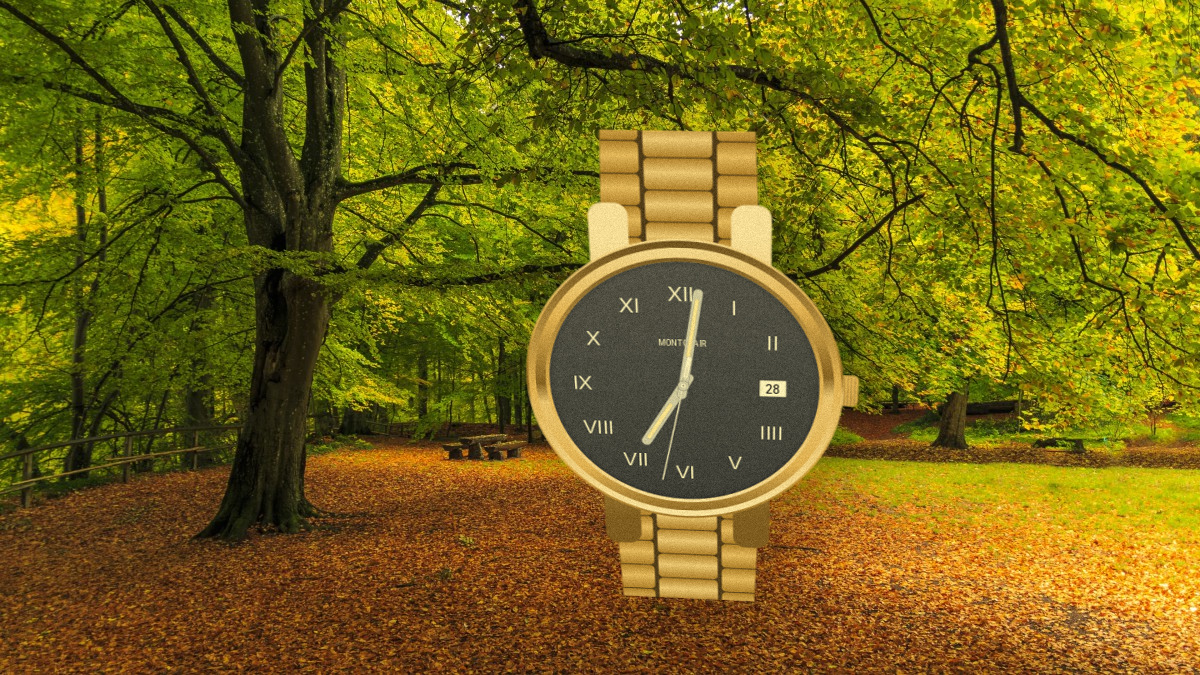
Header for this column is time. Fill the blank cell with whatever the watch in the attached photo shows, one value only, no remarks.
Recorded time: 7:01:32
